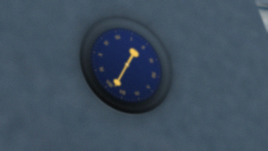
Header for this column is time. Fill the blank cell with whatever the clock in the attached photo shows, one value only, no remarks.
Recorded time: 1:38
